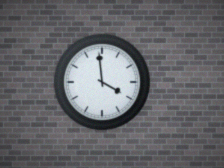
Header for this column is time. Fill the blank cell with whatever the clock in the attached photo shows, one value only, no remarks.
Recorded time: 3:59
